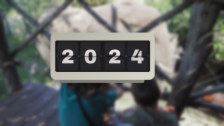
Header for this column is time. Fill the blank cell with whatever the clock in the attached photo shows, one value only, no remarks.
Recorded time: 20:24
